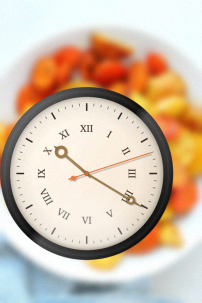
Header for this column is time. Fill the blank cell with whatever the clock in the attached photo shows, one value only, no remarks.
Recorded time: 10:20:12
